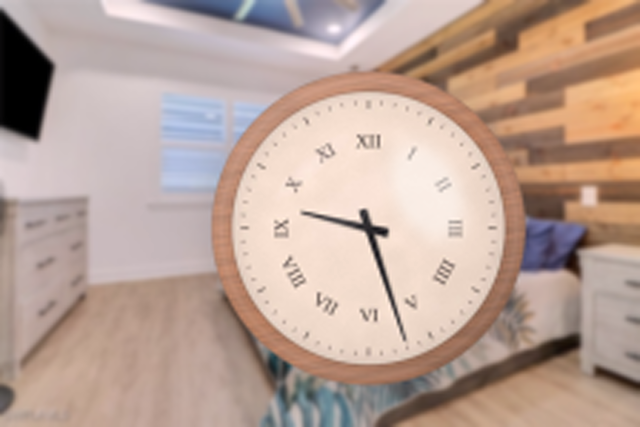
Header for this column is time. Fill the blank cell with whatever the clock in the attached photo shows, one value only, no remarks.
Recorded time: 9:27
